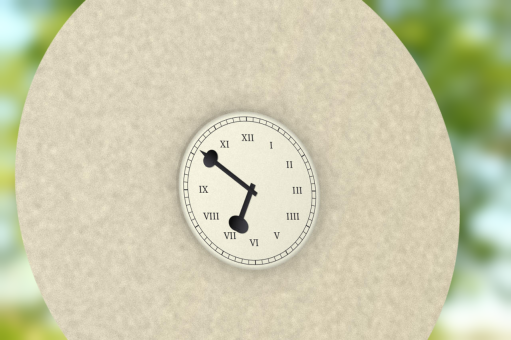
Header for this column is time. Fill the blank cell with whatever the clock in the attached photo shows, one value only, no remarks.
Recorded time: 6:51
